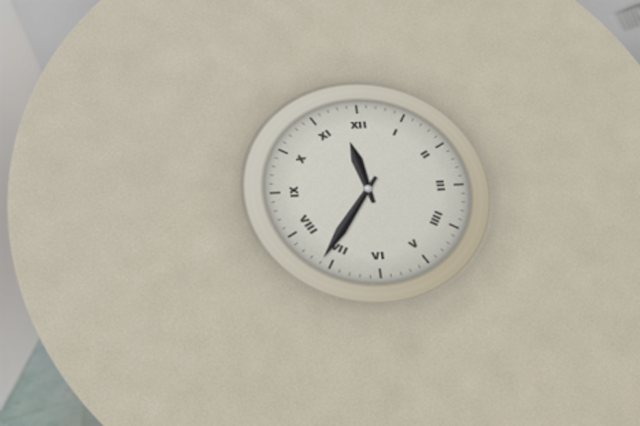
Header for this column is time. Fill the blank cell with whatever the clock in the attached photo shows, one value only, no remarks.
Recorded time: 11:36
